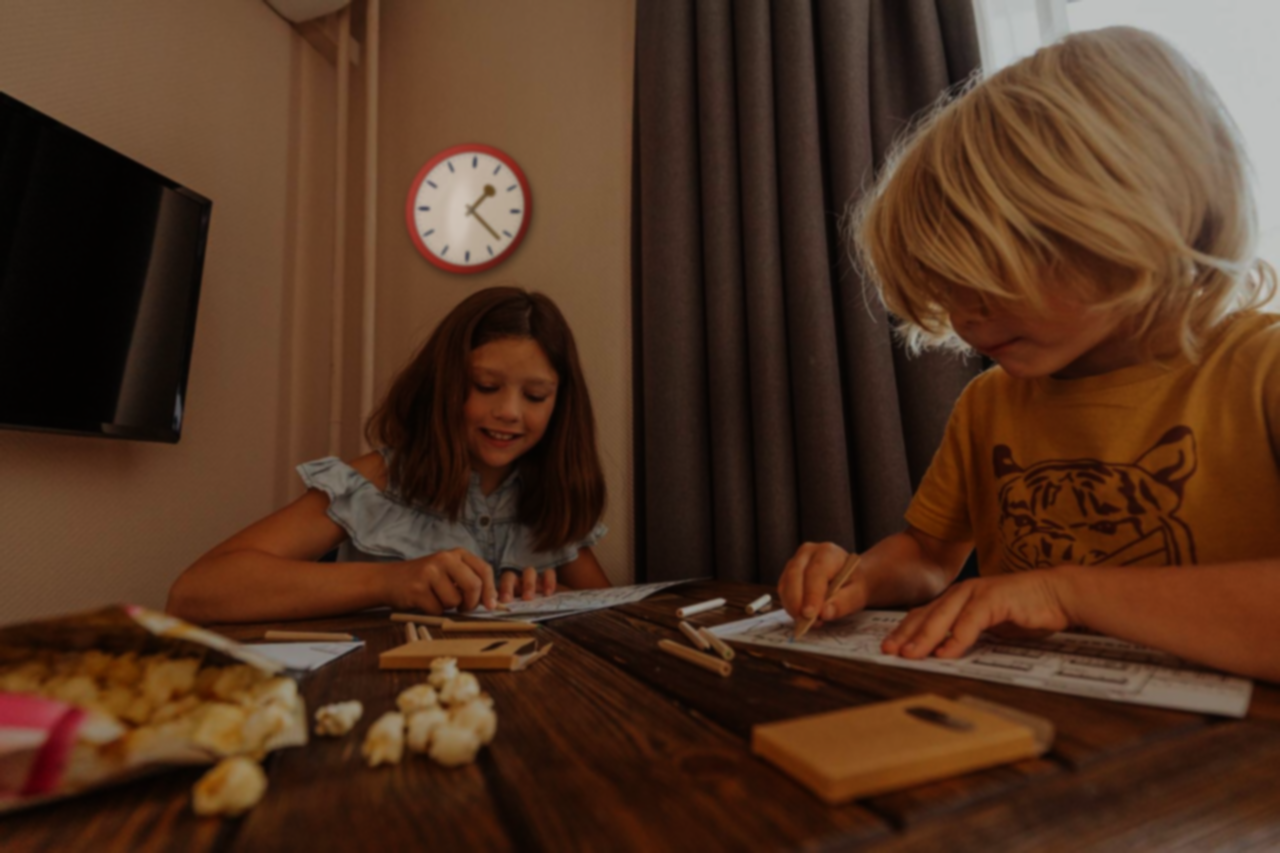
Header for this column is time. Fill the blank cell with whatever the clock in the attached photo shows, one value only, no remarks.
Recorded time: 1:22
